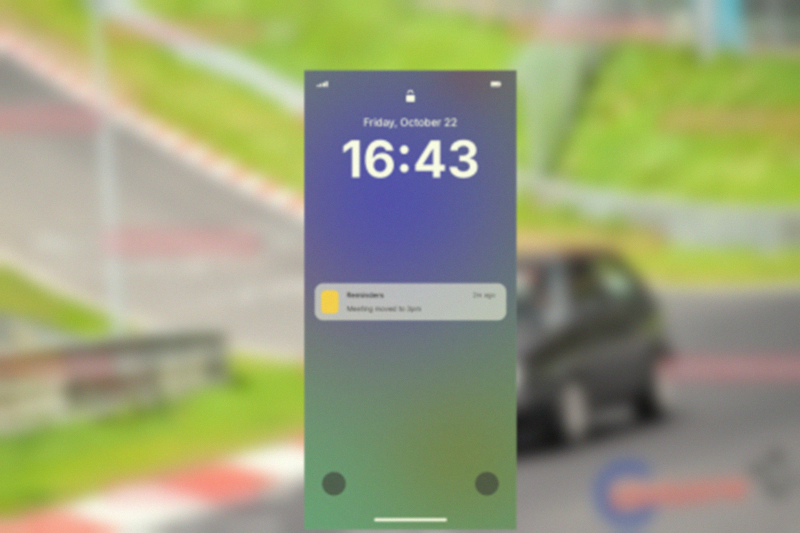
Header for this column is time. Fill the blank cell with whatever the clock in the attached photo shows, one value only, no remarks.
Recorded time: 16:43
